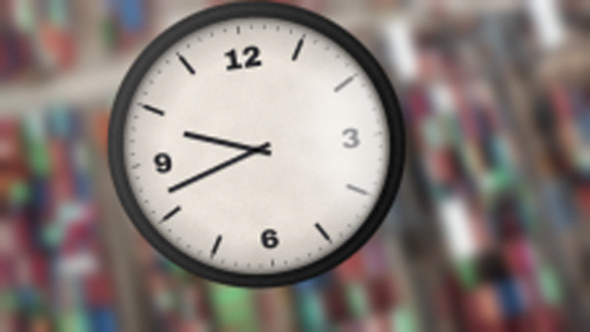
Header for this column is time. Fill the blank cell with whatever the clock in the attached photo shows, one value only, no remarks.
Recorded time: 9:42
